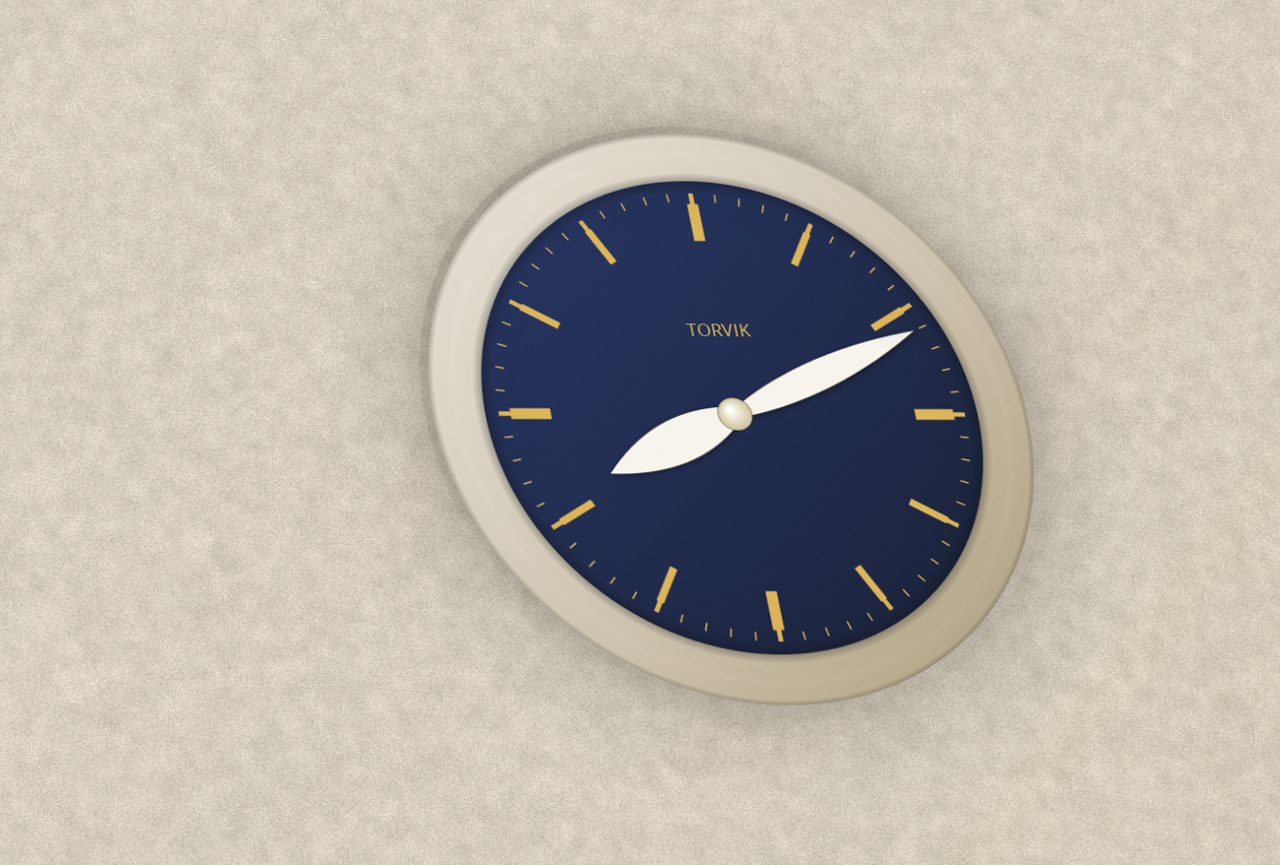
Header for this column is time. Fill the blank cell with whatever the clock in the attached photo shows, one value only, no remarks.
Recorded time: 8:11
